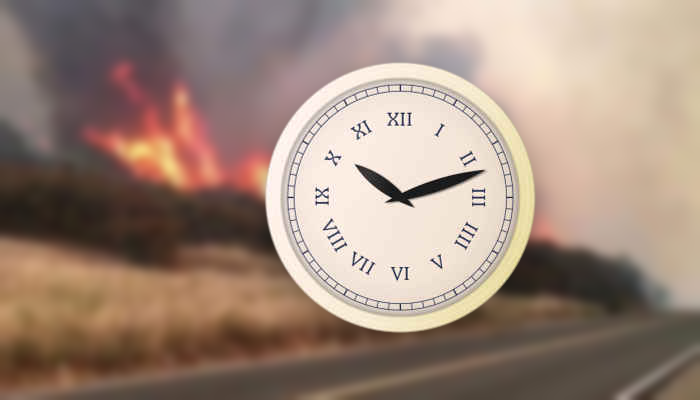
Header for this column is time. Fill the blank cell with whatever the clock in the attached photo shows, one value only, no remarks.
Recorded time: 10:12
